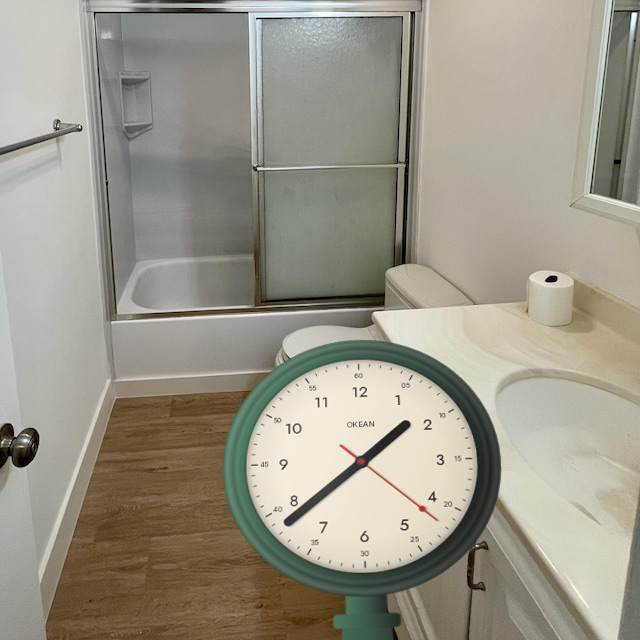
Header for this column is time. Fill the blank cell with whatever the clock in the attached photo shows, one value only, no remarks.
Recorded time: 1:38:22
